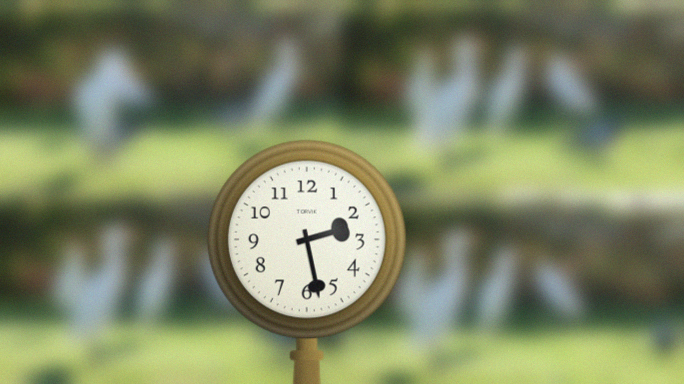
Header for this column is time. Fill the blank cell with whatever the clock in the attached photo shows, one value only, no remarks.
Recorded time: 2:28
